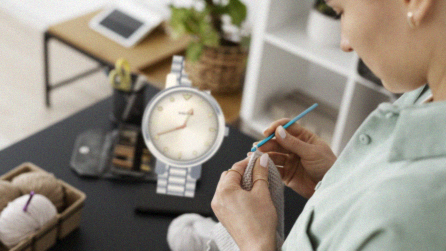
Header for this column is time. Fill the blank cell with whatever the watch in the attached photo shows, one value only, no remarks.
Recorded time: 12:41
